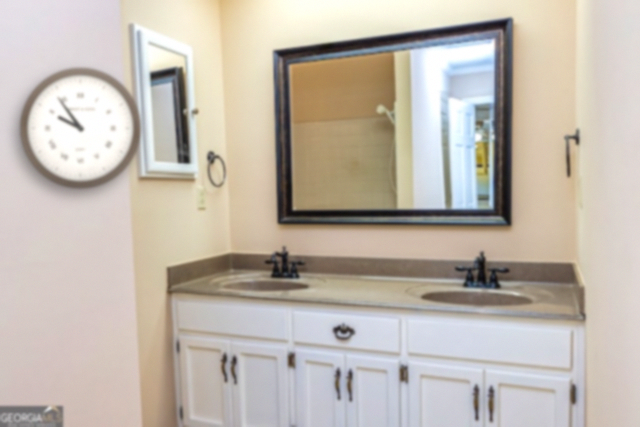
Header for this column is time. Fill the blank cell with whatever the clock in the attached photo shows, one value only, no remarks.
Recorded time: 9:54
